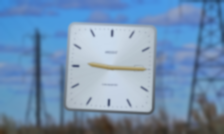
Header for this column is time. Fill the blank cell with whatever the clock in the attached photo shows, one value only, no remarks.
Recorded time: 9:15
